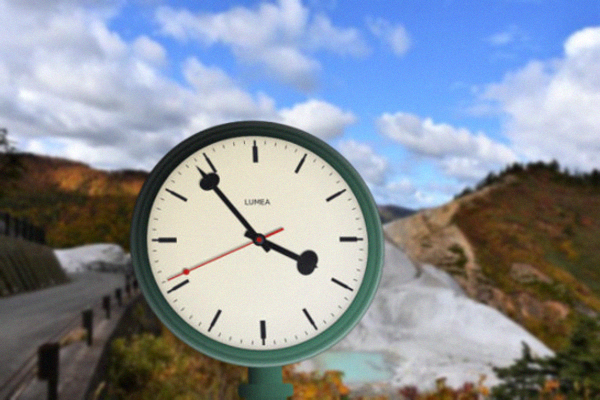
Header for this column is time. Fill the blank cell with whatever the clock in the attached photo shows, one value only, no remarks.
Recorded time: 3:53:41
